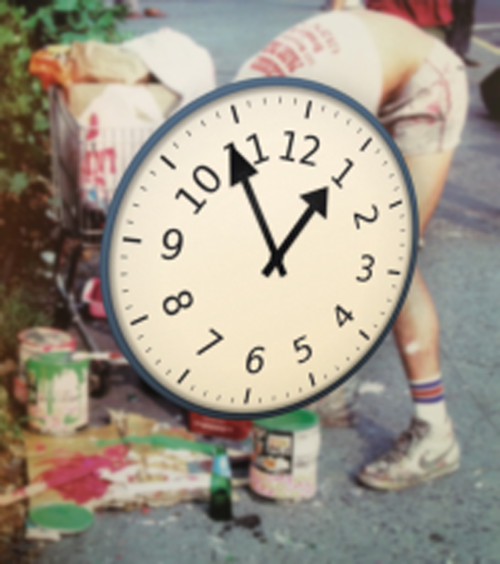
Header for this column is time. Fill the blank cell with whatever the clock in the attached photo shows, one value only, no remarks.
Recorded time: 12:54
